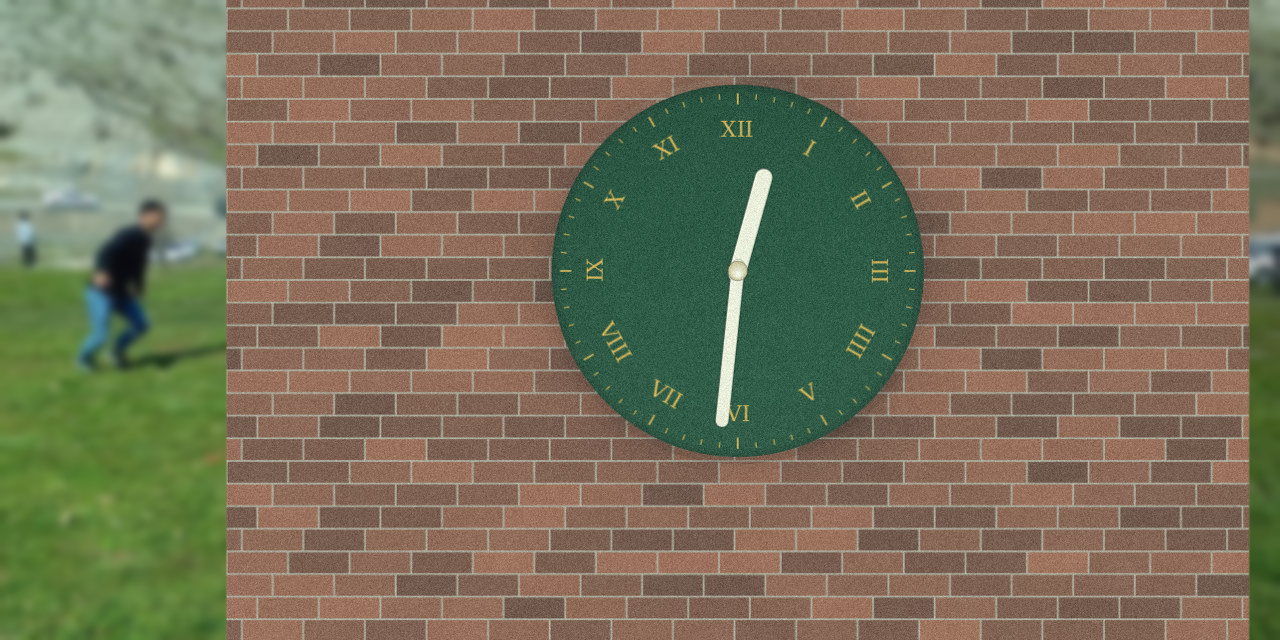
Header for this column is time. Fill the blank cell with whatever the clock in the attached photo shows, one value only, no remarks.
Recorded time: 12:31
